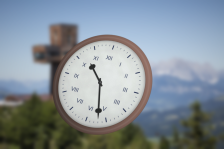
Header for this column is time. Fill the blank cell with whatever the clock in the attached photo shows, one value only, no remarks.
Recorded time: 10:27
